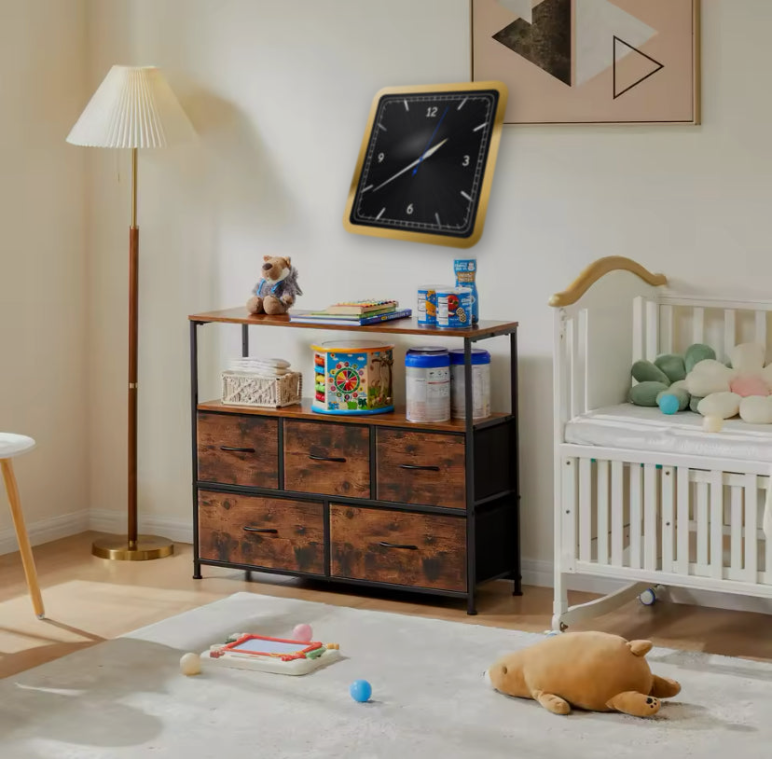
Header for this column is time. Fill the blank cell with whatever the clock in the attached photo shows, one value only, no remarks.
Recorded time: 1:39:03
